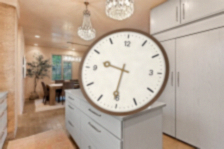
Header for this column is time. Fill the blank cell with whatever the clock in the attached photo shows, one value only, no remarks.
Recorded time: 9:31
